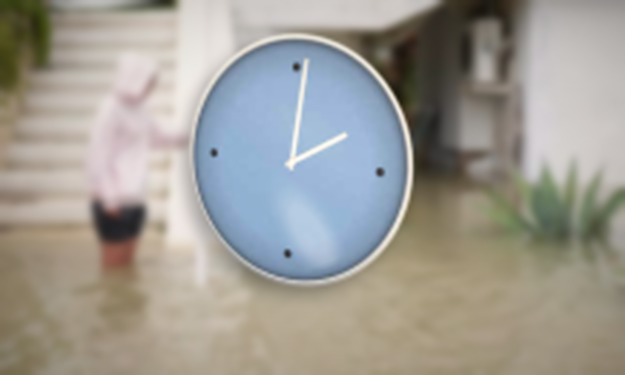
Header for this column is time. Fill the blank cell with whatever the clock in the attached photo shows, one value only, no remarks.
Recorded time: 2:01
